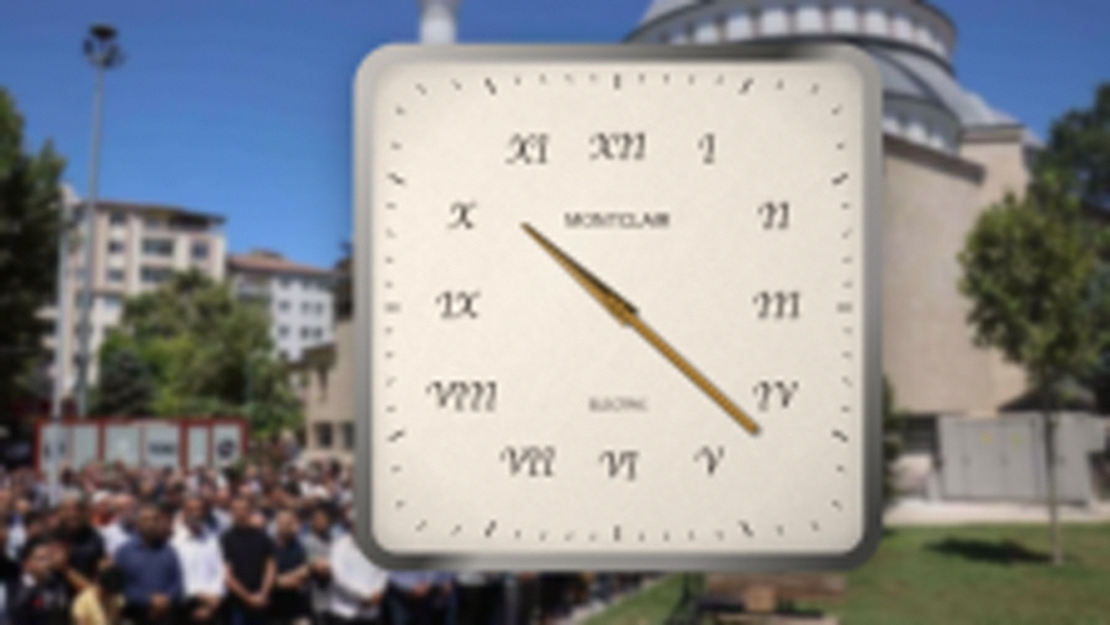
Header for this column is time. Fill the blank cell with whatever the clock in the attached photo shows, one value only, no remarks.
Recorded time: 10:22
